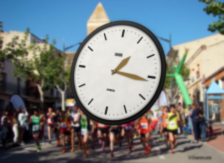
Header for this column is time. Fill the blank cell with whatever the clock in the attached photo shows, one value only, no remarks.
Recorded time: 1:16
